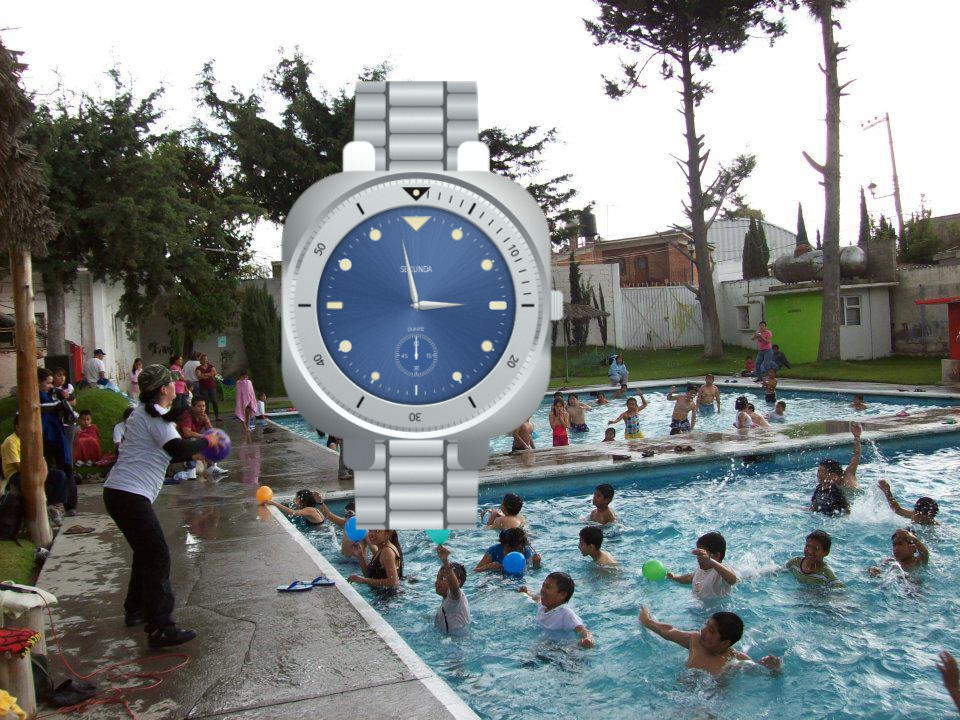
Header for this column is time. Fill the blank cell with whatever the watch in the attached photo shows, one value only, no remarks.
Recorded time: 2:58
